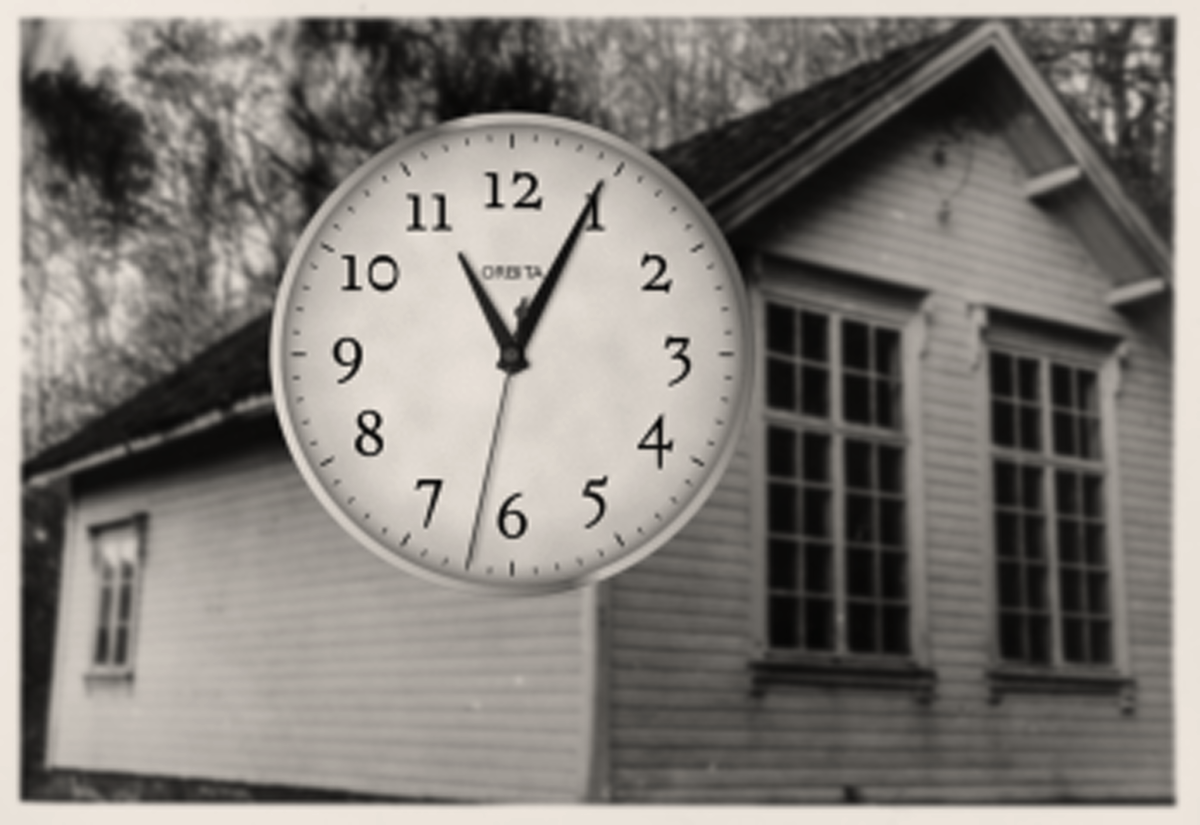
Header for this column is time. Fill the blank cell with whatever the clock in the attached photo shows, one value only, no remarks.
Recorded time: 11:04:32
